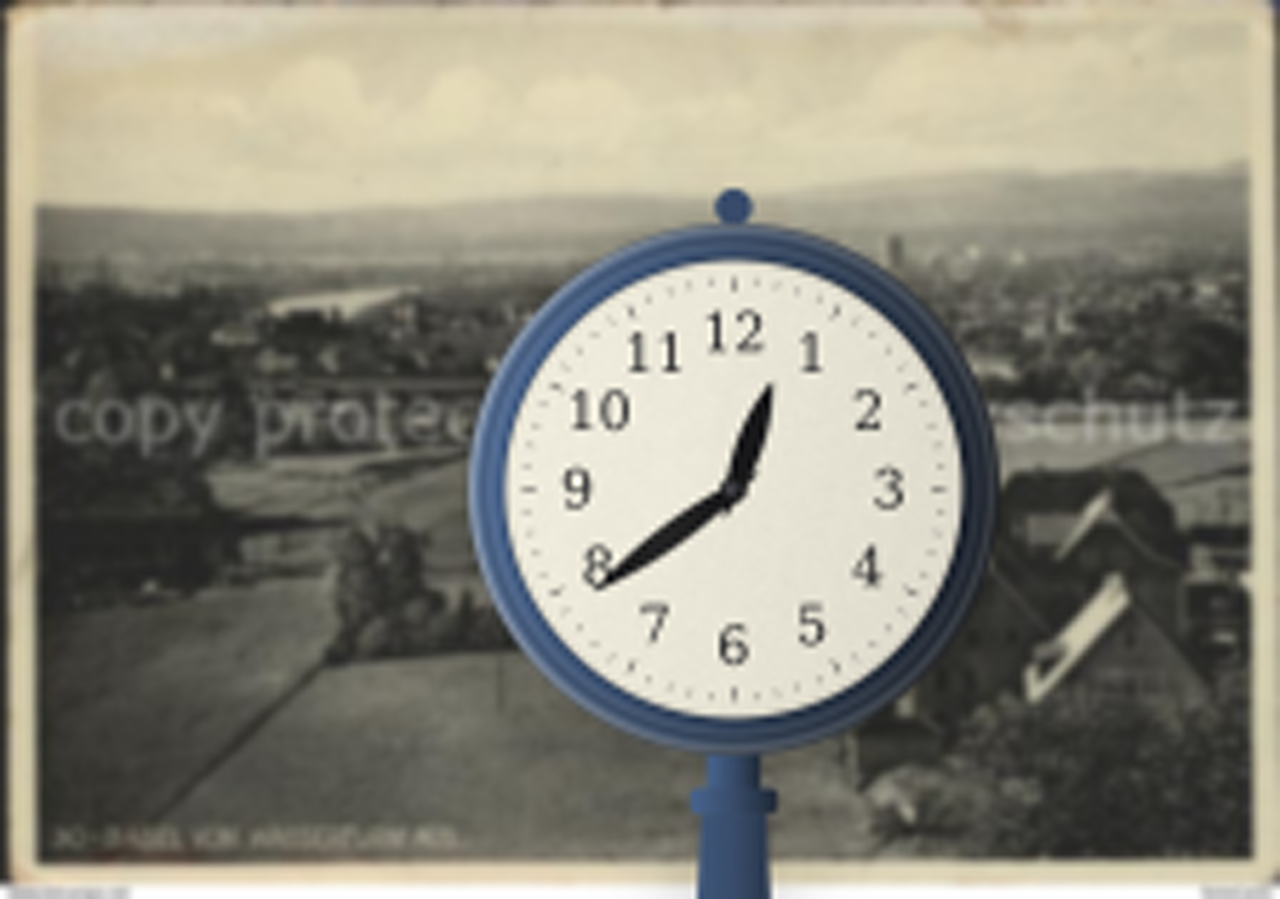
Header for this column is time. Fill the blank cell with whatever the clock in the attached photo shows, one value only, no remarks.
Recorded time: 12:39
